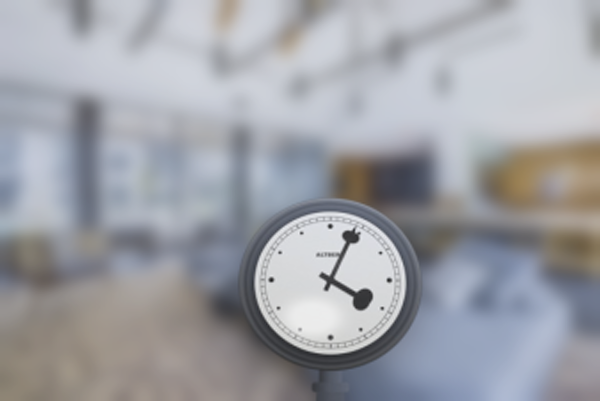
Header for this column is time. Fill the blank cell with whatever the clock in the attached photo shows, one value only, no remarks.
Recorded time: 4:04
